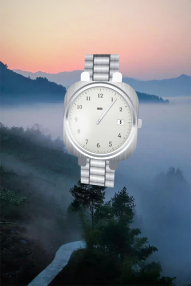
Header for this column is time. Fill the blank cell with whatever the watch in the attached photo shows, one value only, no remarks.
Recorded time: 1:06
